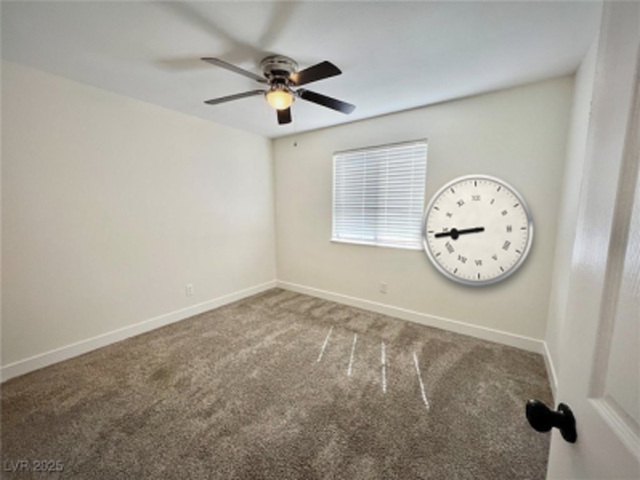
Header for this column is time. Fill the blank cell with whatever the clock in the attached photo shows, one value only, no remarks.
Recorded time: 8:44
